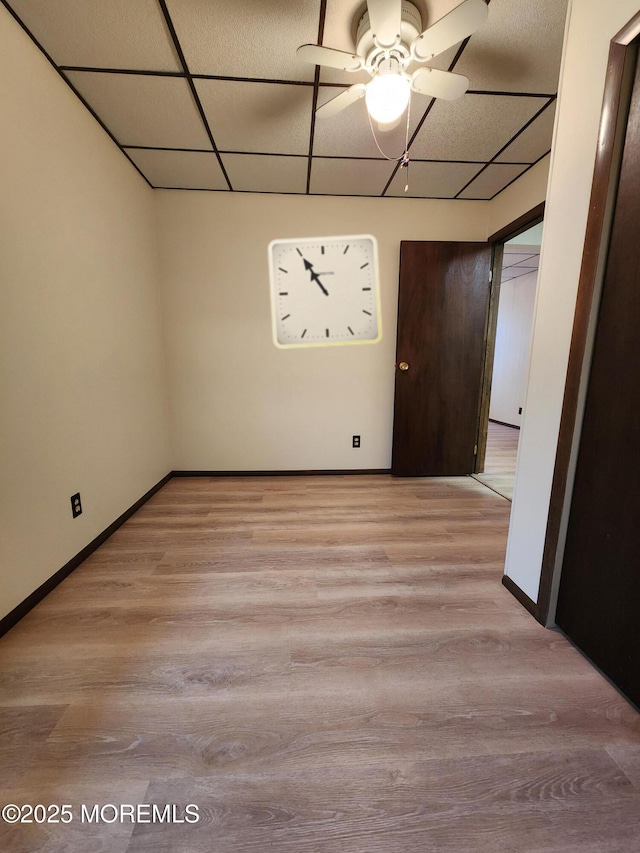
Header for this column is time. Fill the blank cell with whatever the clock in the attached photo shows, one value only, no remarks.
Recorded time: 10:55
